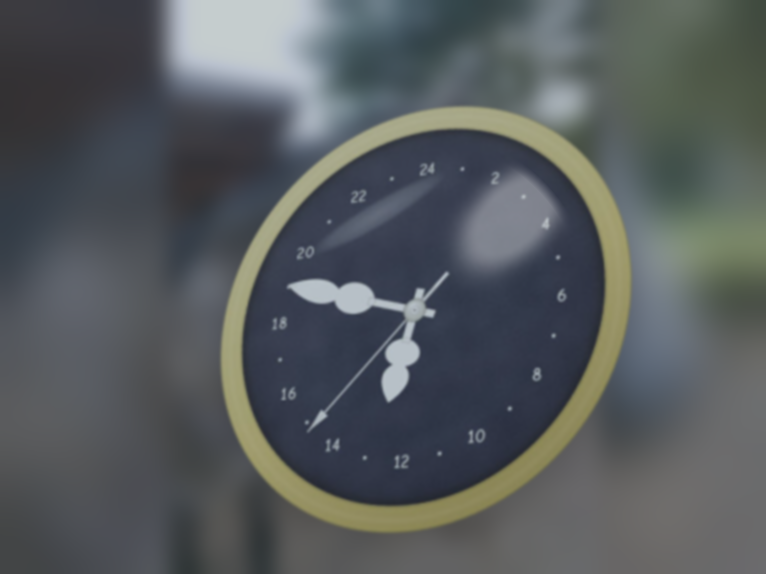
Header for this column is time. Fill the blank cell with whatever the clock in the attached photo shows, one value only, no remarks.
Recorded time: 12:47:37
